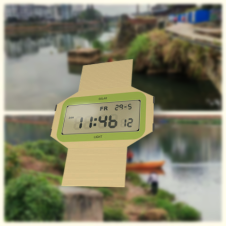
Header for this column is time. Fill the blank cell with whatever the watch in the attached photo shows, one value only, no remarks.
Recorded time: 11:46:12
